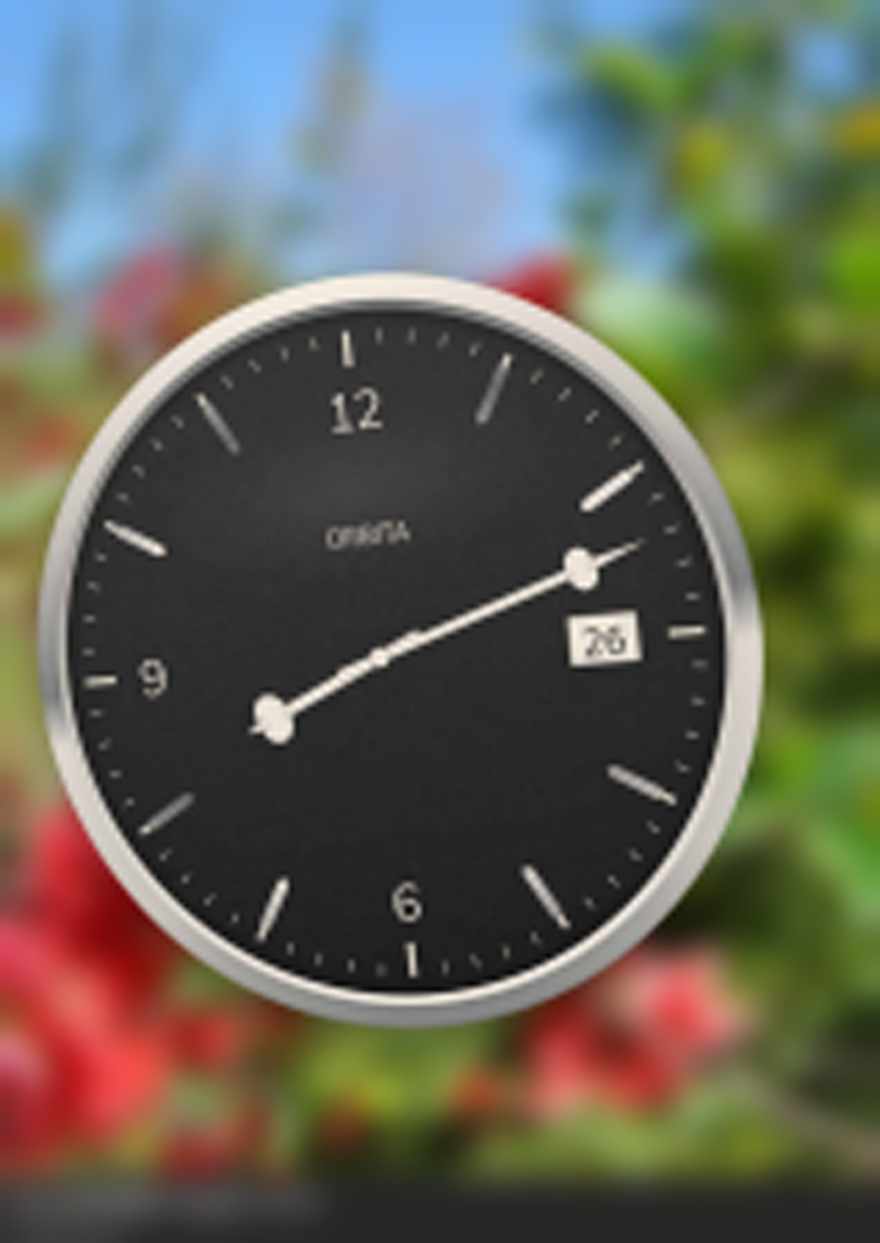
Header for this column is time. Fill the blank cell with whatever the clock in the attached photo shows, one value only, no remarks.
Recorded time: 8:12
